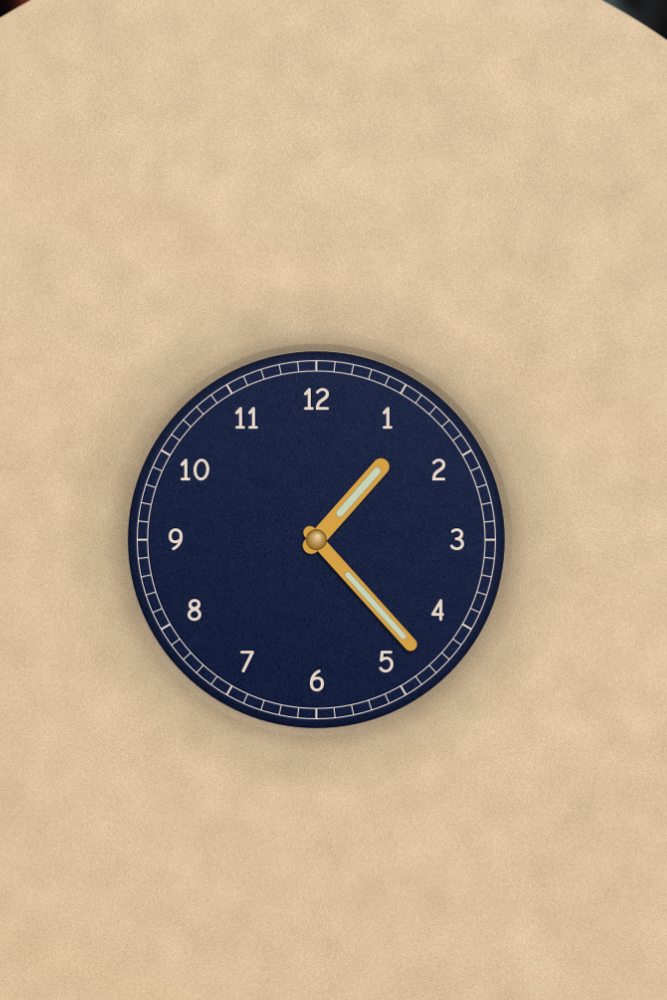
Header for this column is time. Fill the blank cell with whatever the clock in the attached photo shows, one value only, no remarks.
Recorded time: 1:23
